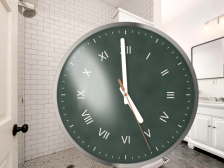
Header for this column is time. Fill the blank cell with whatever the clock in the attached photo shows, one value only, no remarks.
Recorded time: 4:59:26
